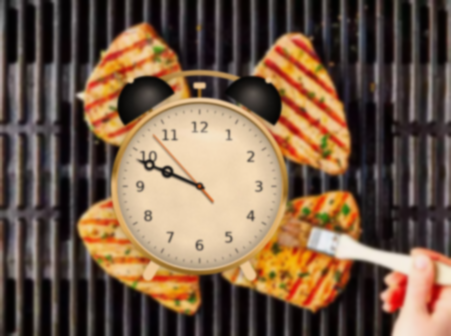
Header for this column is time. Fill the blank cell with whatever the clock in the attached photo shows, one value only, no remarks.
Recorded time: 9:48:53
